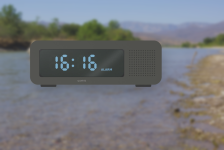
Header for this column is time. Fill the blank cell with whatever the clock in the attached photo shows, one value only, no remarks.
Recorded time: 16:16
